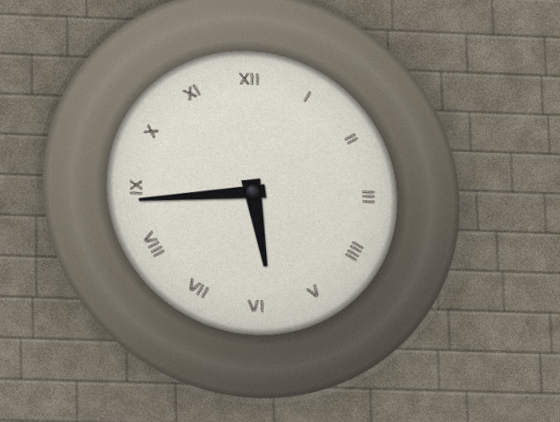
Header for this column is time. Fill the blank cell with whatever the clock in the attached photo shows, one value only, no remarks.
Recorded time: 5:44
